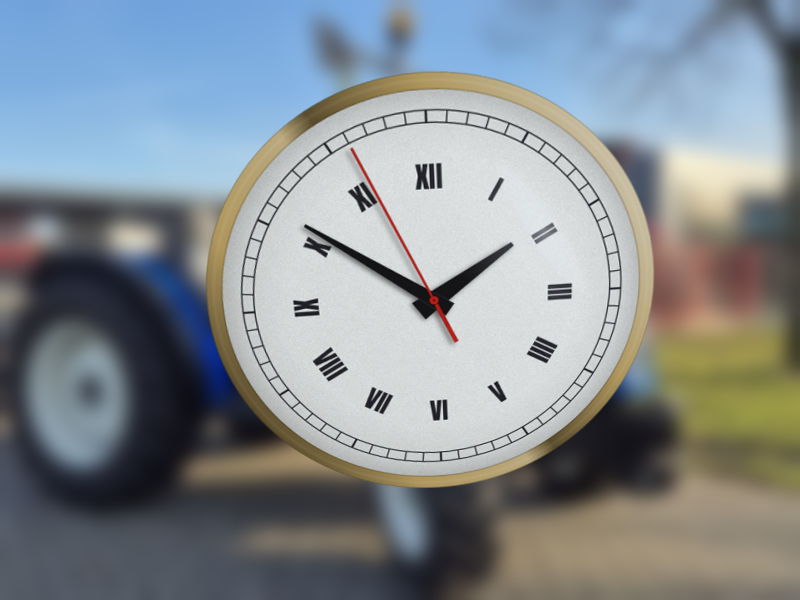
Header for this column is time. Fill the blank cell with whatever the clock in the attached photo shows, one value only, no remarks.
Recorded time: 1:50:56
